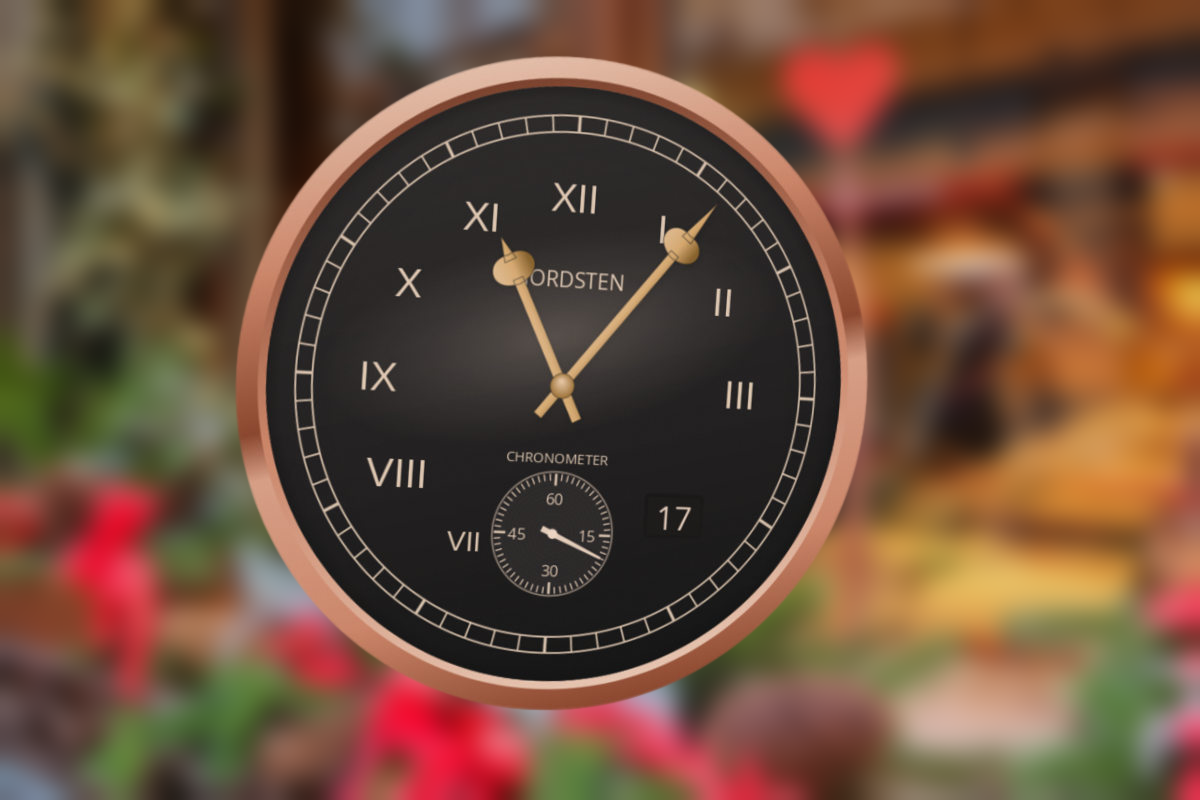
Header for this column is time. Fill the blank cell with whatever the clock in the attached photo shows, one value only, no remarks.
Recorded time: 11:06:19
